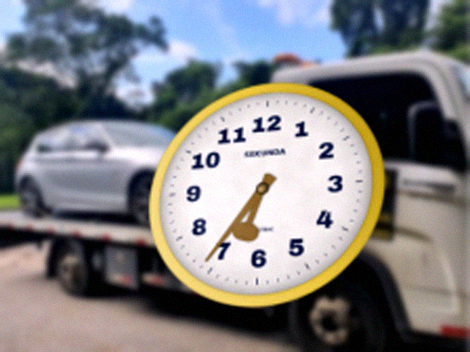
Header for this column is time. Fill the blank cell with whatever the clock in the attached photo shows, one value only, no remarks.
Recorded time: 6:36
